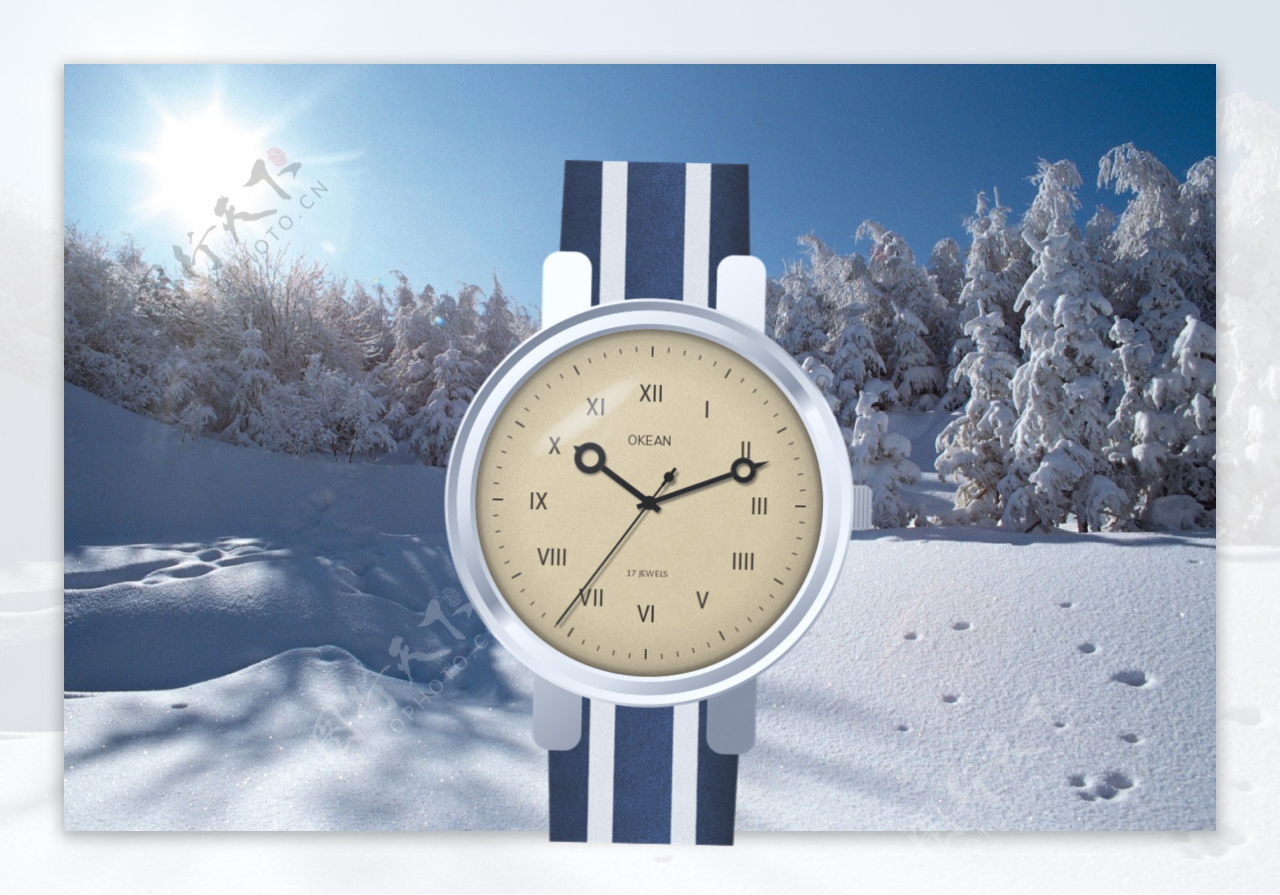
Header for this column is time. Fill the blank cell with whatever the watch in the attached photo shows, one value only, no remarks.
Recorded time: 10:11:36
